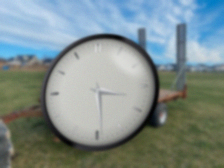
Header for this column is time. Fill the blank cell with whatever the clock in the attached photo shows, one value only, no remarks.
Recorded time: 3:29
